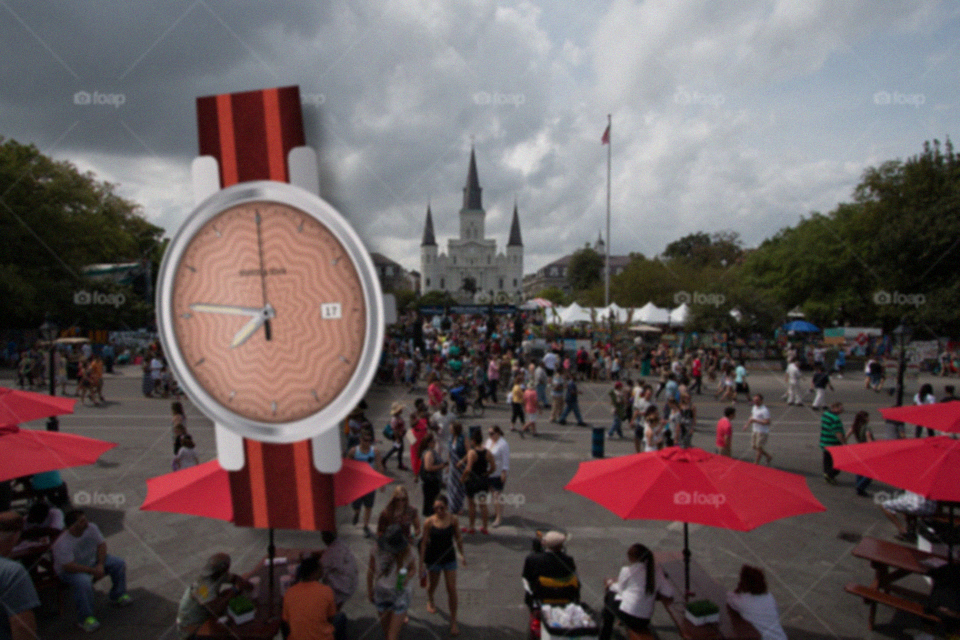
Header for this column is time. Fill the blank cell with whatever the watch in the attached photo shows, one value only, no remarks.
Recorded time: 7:46:00
